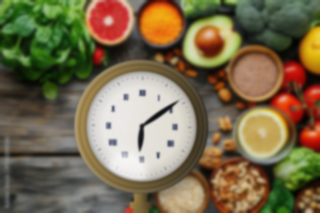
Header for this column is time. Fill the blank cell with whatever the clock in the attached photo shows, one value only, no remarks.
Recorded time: 6:09
